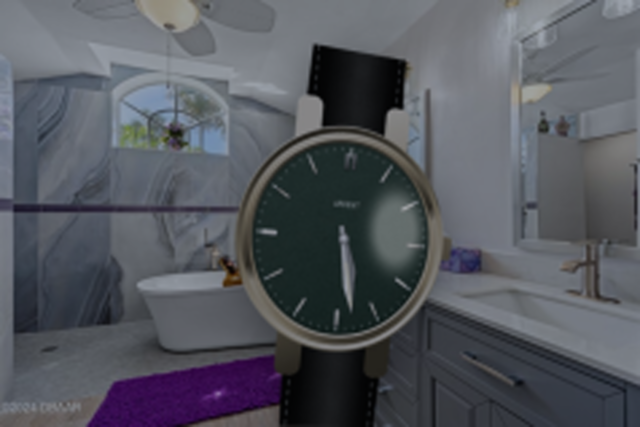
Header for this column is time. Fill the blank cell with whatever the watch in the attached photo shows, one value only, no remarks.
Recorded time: 5:28
